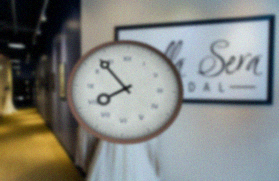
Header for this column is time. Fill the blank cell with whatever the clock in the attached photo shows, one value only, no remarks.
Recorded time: 7:53
